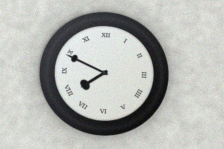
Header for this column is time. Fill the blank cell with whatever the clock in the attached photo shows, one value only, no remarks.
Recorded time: 7:49
